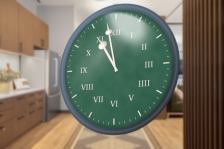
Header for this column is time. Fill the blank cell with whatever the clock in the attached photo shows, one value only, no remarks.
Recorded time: 10:58
